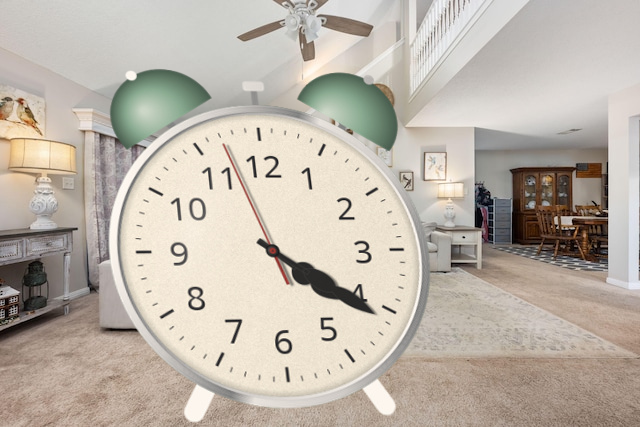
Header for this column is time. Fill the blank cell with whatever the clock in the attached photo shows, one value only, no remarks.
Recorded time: 4:20:57
